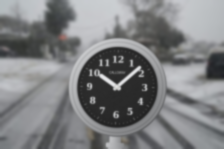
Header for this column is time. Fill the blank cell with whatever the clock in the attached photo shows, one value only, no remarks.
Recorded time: 10:08
